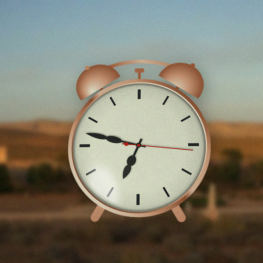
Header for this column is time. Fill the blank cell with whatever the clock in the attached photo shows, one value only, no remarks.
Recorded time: 6:47:16
